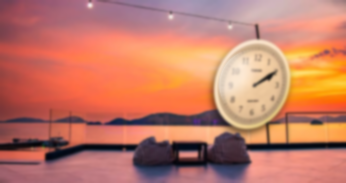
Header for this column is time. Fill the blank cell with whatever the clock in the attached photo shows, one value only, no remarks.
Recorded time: 2:10
